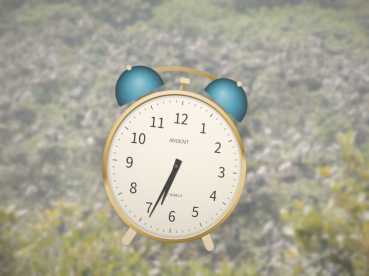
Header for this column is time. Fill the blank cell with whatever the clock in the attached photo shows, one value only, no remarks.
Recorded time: 6:34
